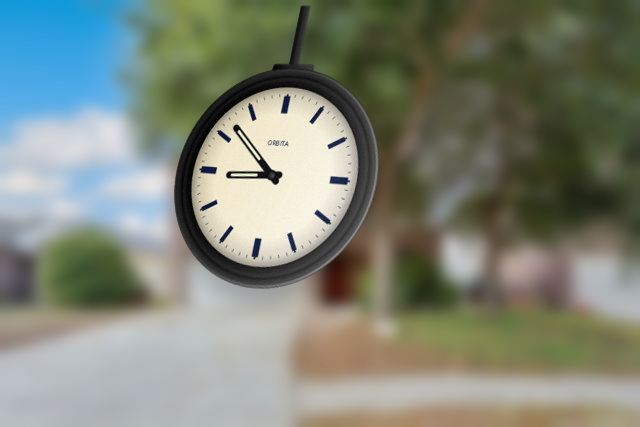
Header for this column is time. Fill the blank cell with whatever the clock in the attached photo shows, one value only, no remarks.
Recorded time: 8:52
